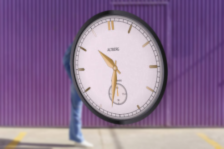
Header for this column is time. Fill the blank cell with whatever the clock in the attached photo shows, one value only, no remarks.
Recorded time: 10:32
